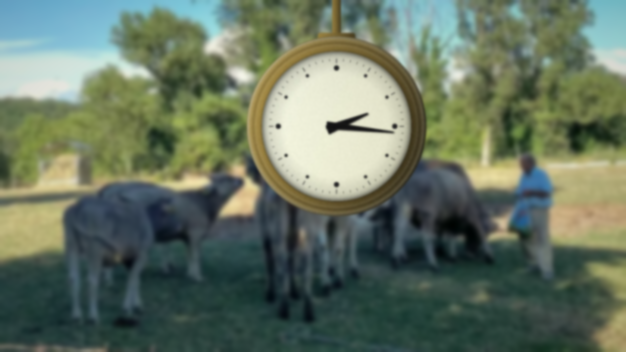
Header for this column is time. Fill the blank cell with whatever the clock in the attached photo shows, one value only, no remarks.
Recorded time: 2:16
